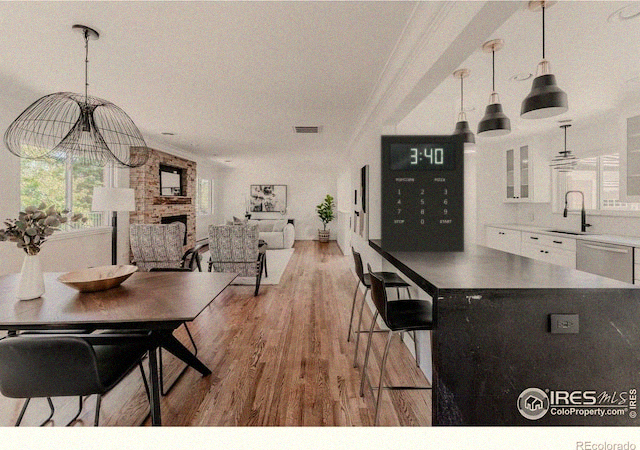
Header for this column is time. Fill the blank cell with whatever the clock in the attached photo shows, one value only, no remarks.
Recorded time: 3:40
